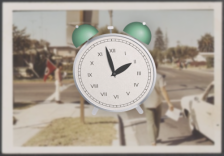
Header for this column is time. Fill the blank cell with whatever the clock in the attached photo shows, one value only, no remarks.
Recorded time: 1:58
